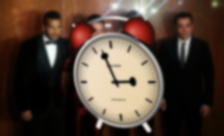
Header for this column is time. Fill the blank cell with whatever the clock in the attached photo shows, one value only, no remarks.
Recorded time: 2:57
